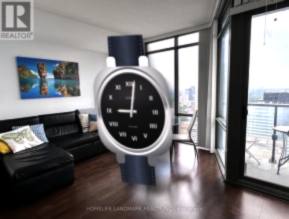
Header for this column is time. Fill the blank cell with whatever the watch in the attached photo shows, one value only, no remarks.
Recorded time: 9:02
